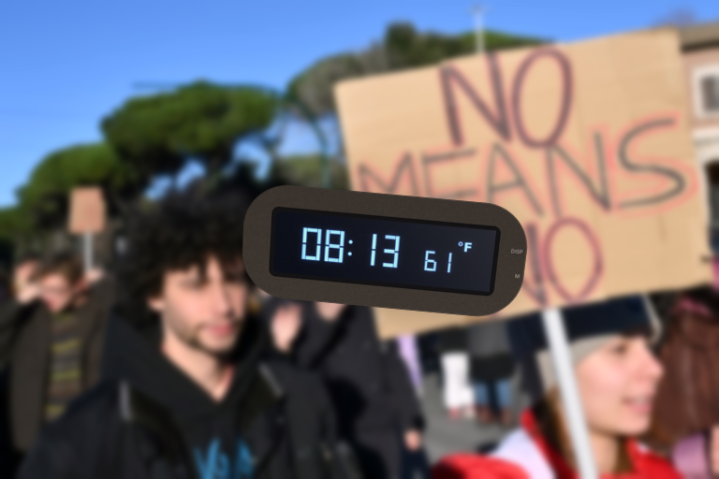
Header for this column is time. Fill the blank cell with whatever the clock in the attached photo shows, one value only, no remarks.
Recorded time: 8:13
